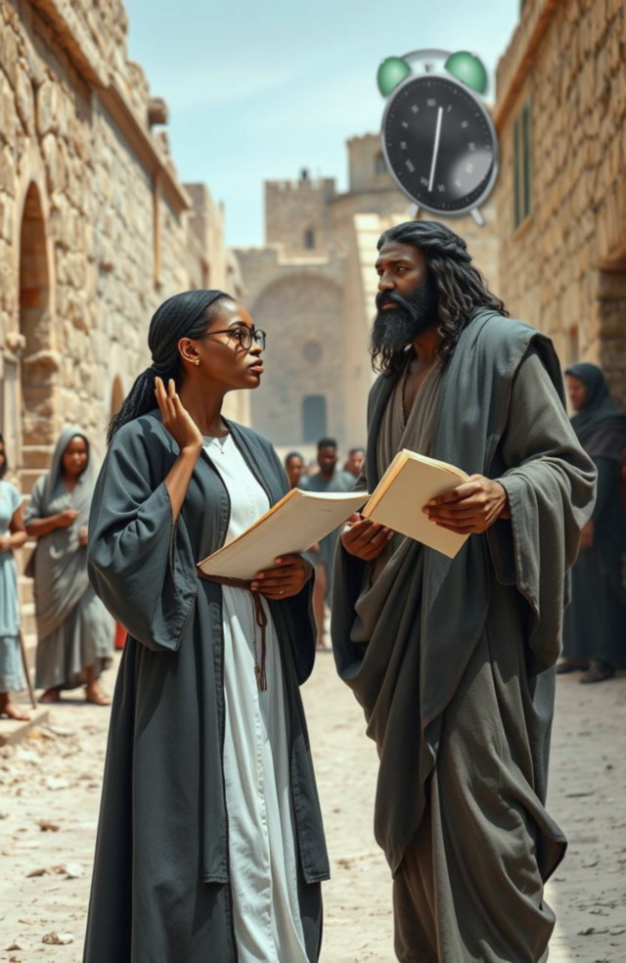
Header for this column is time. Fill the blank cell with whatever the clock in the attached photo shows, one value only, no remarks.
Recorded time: 12:33
